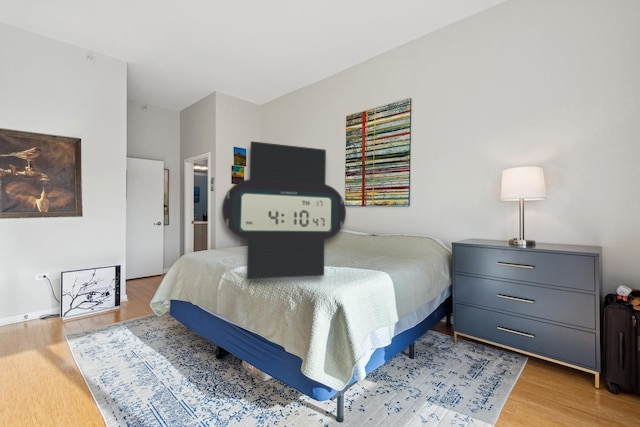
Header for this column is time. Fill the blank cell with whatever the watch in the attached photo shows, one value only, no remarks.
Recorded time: 4:10:47
